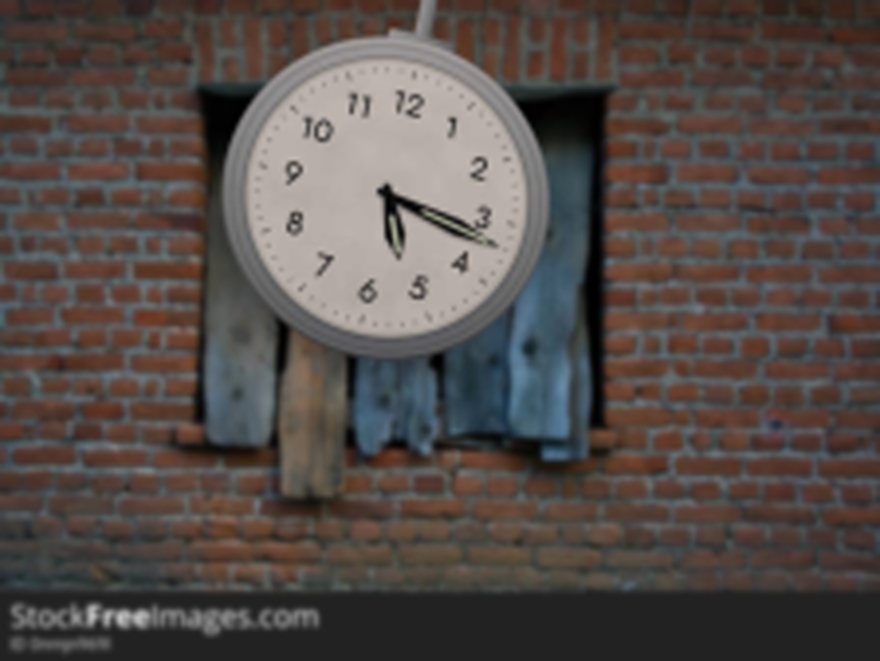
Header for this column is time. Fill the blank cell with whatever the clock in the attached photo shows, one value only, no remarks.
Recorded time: 5:17
